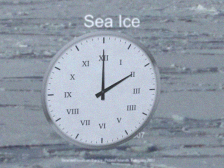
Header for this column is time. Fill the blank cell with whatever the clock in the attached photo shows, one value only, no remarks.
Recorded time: 2:00
